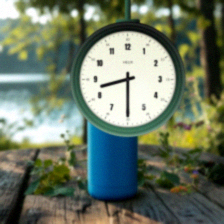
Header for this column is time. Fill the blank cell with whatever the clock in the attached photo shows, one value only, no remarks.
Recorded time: 8:30
